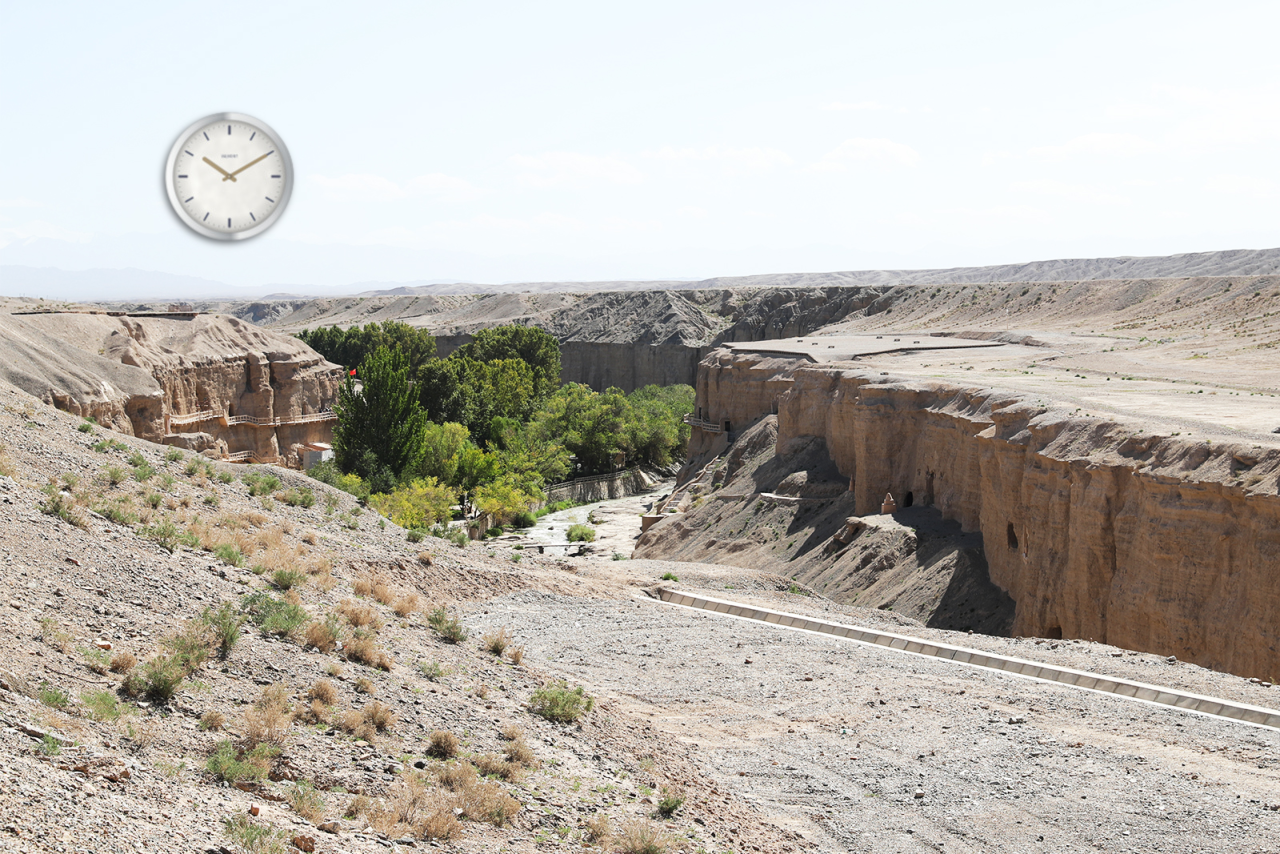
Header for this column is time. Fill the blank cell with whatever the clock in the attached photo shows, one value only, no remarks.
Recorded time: 10:10
